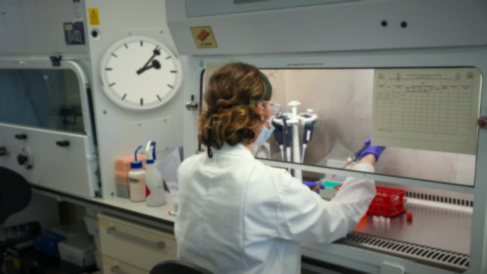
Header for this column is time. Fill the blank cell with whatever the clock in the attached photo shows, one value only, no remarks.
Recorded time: 2:06
